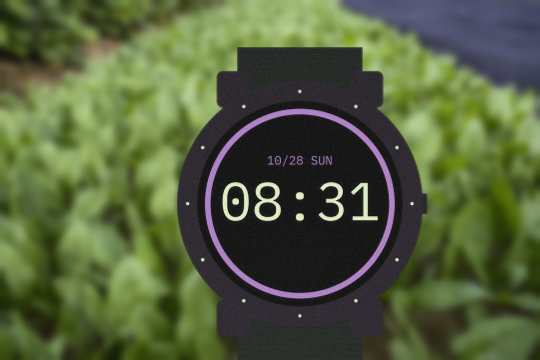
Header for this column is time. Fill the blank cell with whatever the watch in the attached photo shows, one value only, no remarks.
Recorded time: 8:31
